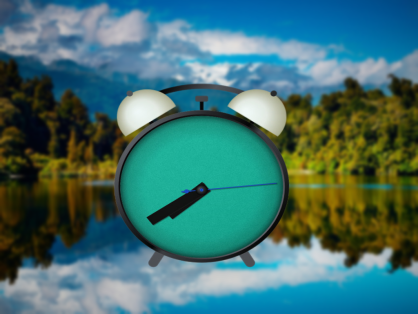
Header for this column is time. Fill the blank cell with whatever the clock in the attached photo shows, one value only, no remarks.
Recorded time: 7:39:14
